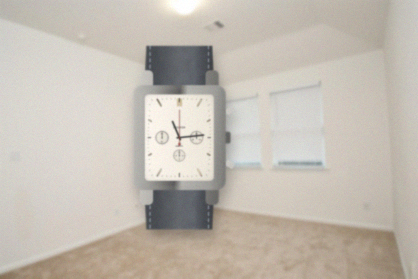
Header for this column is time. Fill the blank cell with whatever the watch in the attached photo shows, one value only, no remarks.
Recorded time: 11:14
